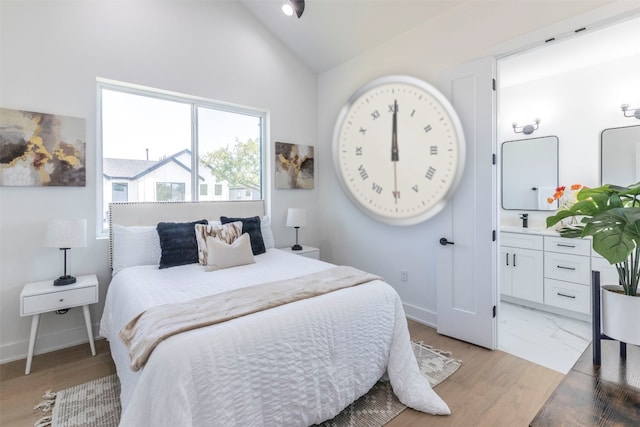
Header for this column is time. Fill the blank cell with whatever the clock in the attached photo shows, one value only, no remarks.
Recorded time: 12:00:30
